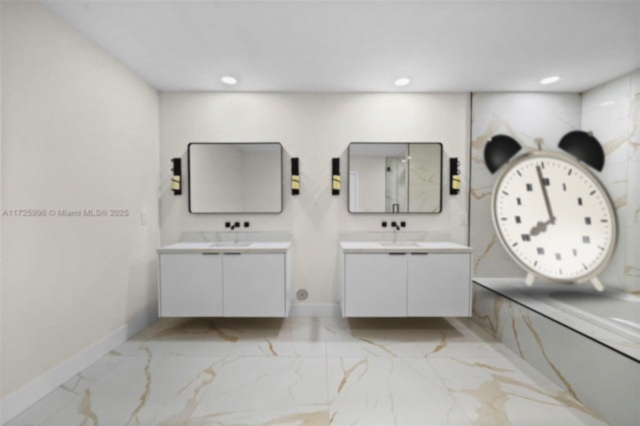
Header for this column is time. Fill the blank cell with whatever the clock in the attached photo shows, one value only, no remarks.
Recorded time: 7:59
